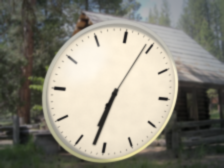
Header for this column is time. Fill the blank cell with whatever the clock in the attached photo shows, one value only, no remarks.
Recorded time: 6:32:04
